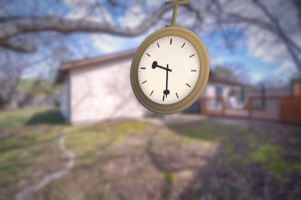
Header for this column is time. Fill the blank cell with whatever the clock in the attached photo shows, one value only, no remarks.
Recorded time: 9:29
